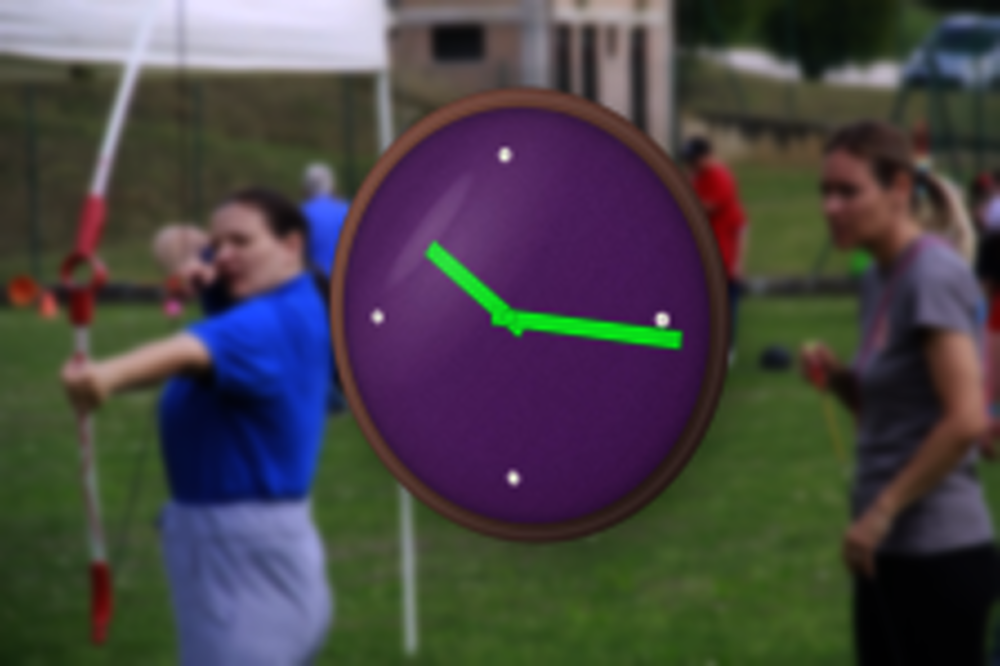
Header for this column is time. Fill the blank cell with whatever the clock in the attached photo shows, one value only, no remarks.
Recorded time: 10:16
